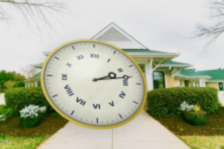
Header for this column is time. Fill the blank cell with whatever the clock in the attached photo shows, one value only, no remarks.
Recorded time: 2:13
